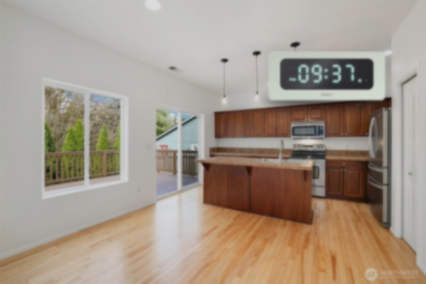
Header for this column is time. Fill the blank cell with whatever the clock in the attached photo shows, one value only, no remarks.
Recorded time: 9:37
